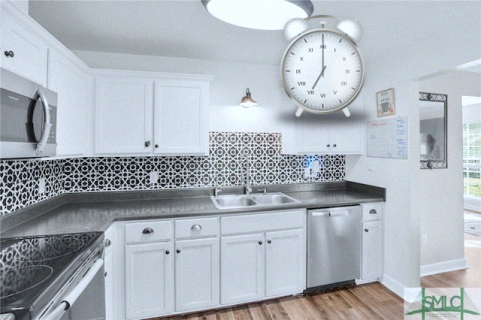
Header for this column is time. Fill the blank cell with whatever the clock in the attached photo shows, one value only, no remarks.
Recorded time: 7:00
